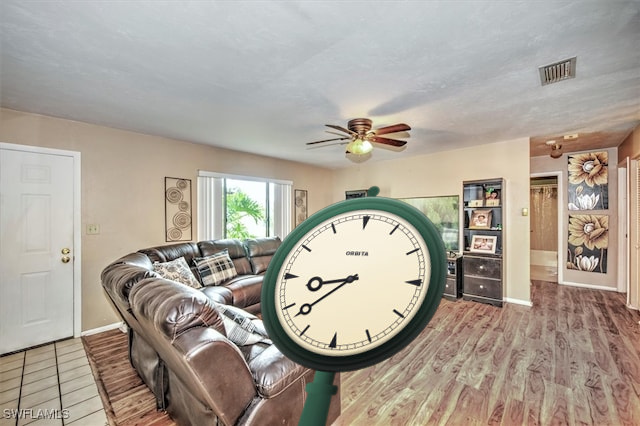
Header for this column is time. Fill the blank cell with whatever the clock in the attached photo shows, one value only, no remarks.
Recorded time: 8:38
